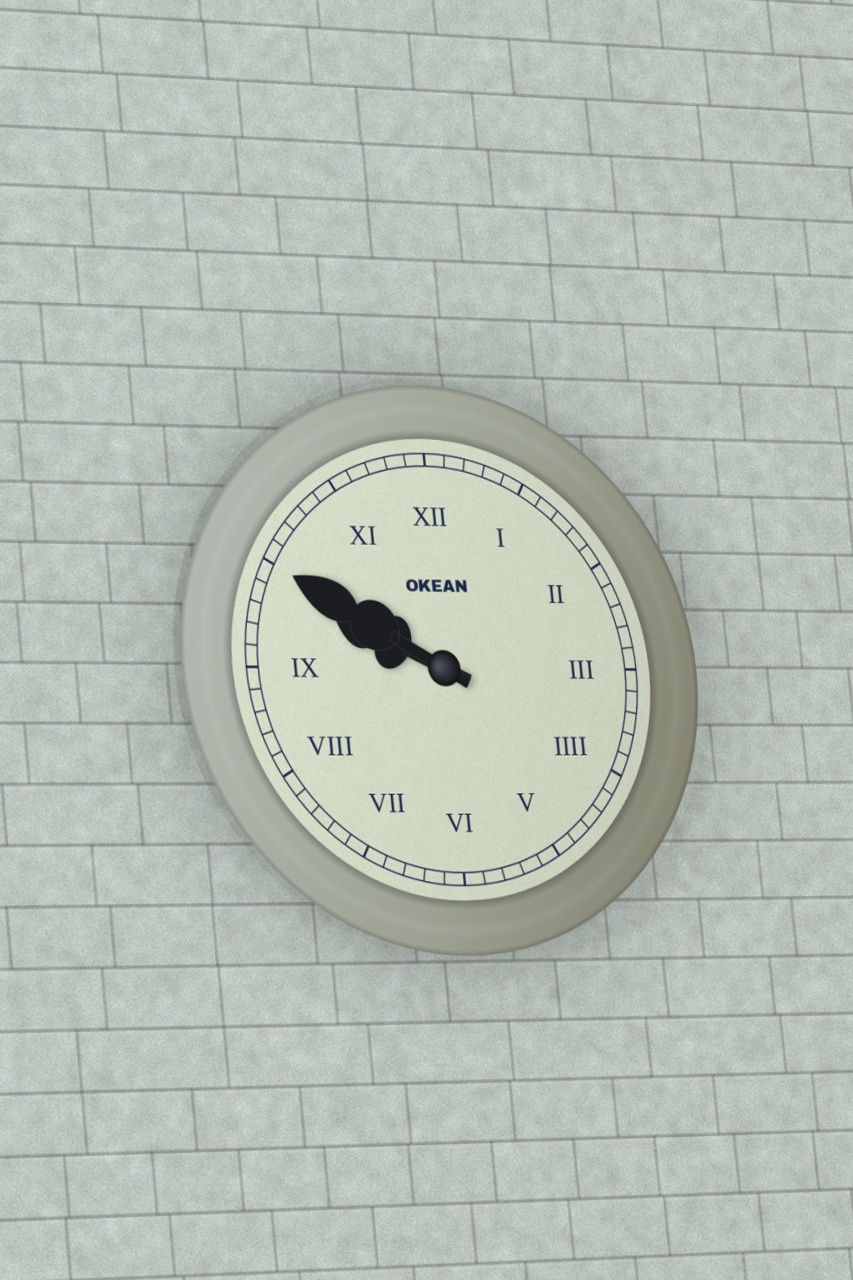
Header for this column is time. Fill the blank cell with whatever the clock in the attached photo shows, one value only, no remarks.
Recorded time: 9:50
